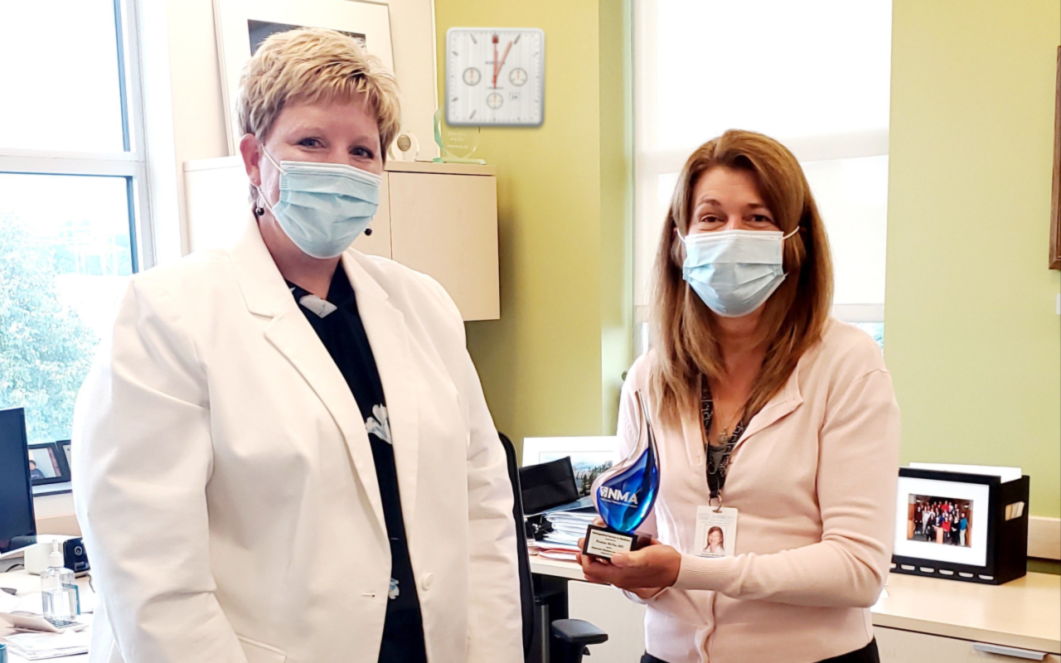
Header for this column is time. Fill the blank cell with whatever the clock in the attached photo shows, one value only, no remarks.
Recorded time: 12:04
